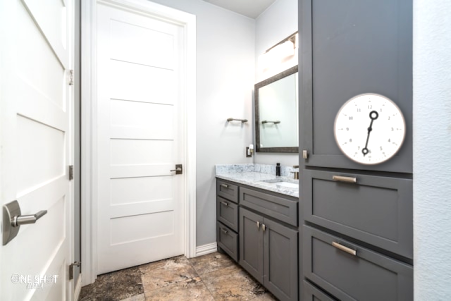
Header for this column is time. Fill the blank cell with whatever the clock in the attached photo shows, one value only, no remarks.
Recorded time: 12:32
